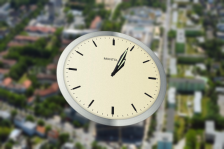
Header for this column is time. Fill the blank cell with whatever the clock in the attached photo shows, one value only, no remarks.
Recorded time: 1:04
